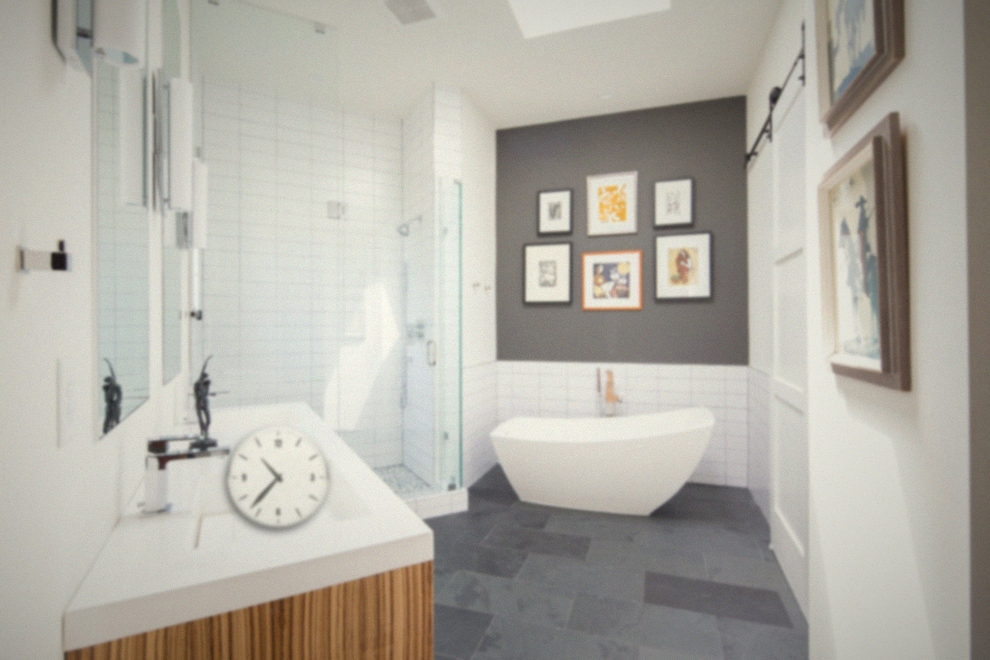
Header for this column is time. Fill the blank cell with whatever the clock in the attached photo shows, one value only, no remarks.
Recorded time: 10:37
